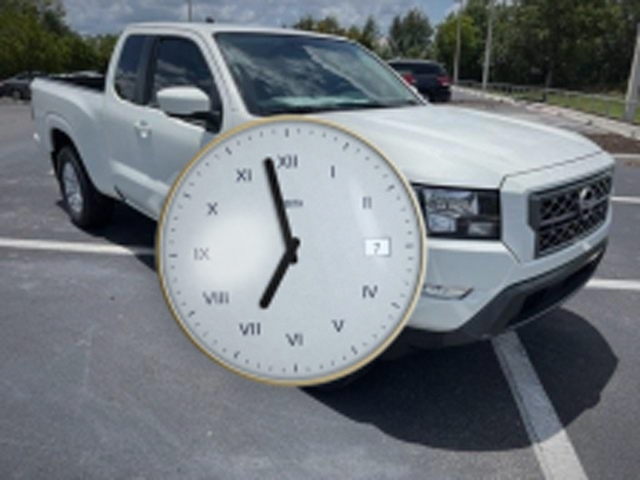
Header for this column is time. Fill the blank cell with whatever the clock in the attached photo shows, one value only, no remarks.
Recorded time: 6:58
